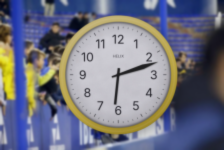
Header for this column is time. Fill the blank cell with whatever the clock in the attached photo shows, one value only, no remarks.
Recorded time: 6:12
